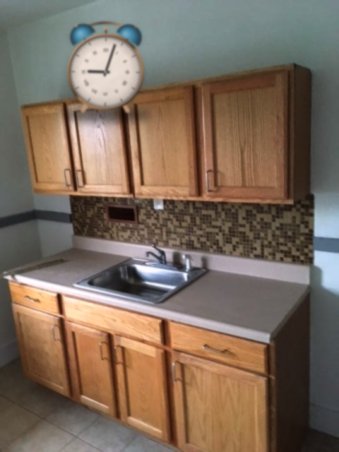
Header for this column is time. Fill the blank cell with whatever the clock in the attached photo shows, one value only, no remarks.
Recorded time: 9:03
